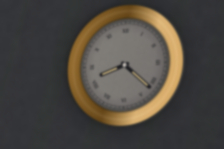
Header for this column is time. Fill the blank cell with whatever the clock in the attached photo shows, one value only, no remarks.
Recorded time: 8:22
